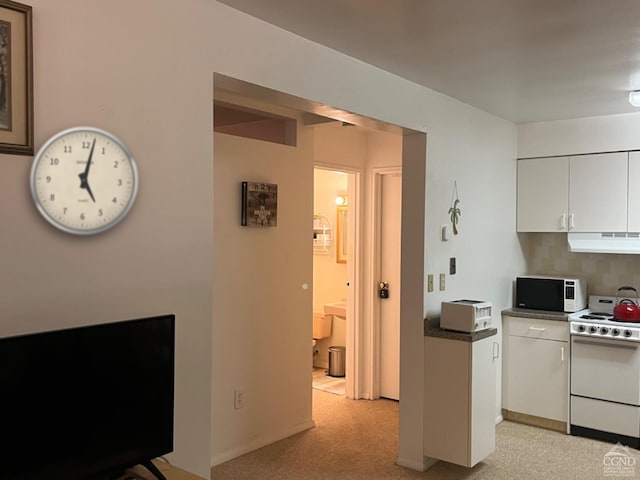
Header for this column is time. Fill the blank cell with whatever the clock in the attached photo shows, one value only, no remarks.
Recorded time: 5:02
